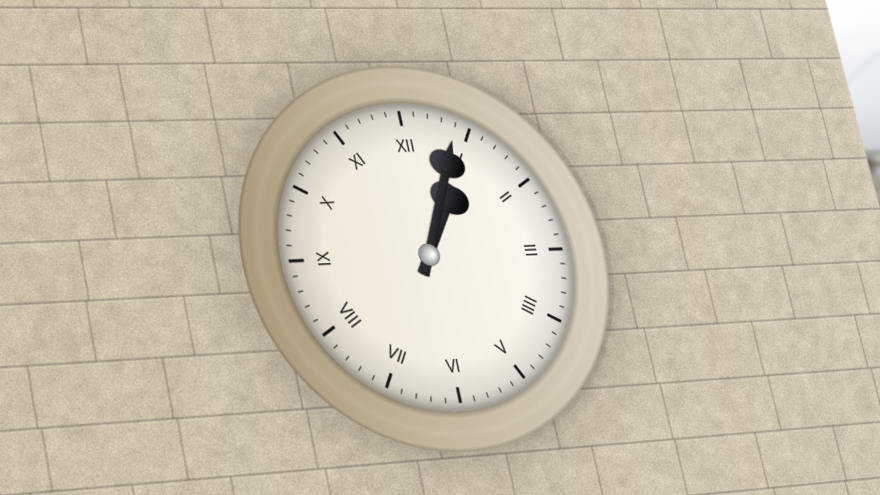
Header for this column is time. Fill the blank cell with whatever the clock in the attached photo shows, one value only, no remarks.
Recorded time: 1:04
